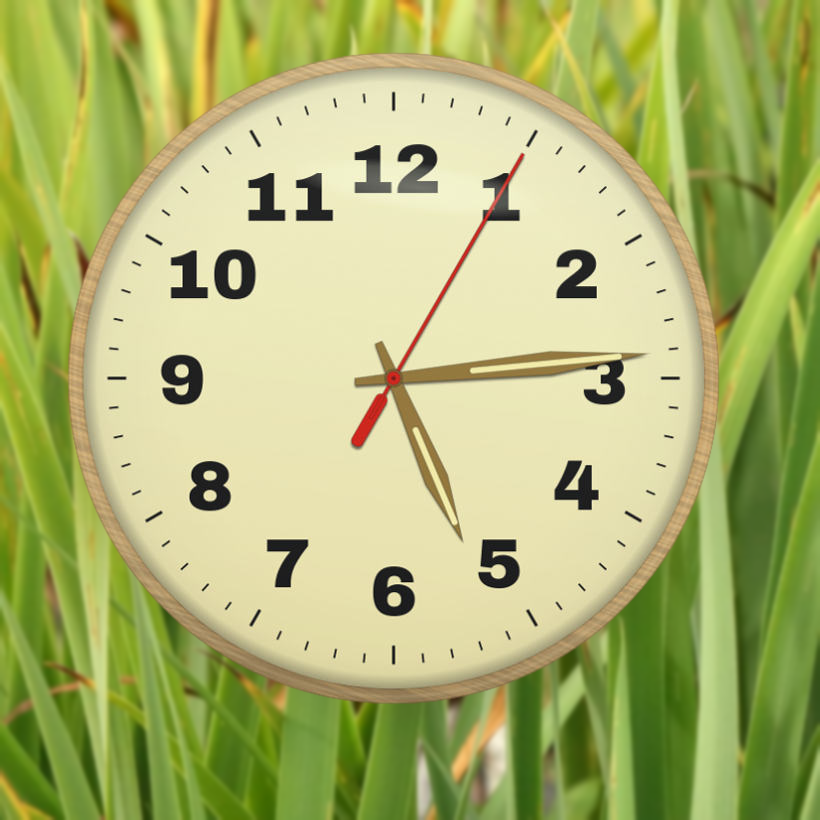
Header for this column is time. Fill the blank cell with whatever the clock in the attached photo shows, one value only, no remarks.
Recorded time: 5:14:05
